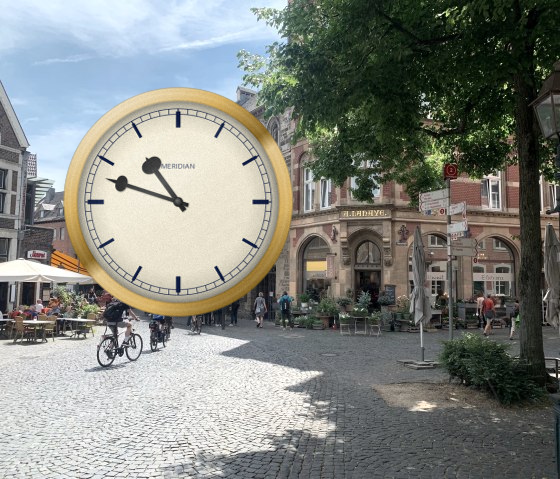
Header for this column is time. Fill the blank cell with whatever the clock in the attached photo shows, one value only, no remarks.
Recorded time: 10:48
